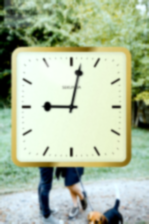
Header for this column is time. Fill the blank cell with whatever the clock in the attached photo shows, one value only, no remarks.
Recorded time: 9:02
